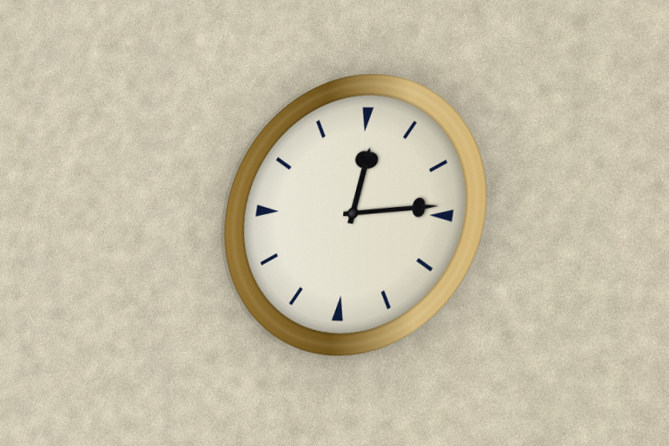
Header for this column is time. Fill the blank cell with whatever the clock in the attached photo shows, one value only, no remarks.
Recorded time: 12:14
